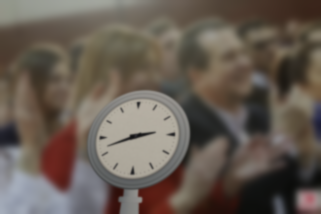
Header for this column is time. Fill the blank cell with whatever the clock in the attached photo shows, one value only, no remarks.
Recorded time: 2:42
